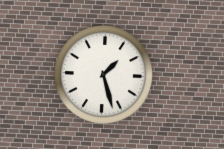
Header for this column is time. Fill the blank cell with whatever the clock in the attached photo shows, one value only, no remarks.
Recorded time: 1:27
